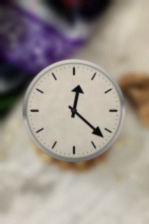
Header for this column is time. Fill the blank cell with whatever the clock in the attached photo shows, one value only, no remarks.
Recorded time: 12:22
